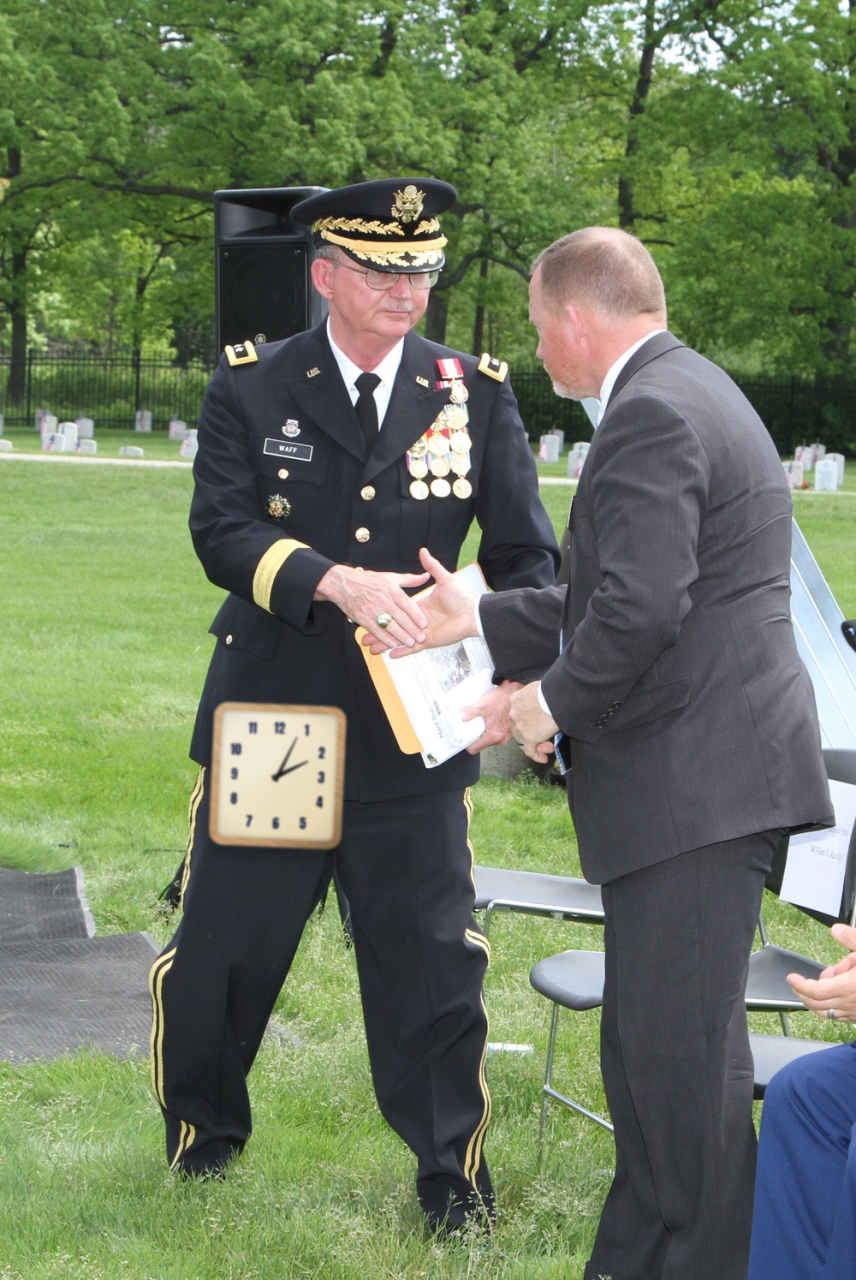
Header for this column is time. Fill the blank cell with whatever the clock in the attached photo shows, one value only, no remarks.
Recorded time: 2:04
